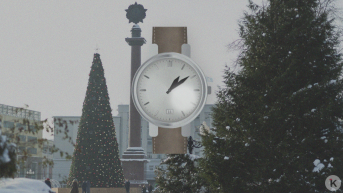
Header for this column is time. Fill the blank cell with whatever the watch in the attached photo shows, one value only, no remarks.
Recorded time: 1:09
